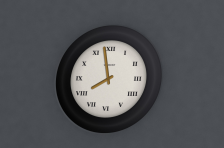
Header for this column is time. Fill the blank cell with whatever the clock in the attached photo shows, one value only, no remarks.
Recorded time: 7:58
